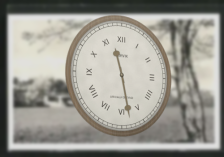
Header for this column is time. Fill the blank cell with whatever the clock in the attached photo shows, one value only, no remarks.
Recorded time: 11:28
